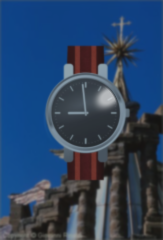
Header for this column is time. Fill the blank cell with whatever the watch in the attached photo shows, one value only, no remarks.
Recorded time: 8:59
